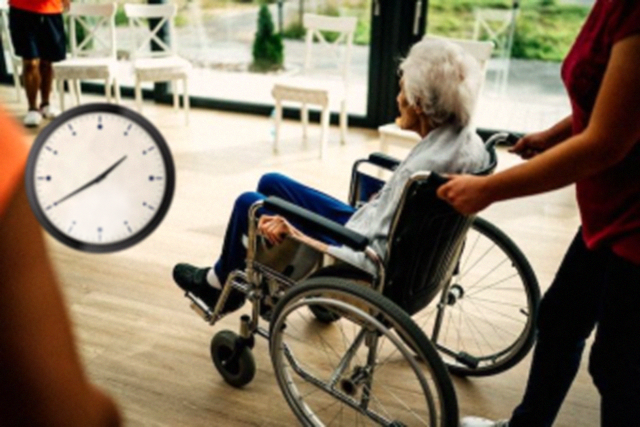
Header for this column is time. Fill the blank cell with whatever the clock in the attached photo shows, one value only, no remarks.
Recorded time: 1:40
